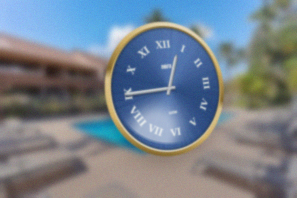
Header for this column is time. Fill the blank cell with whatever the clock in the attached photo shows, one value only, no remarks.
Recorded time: 12:45
